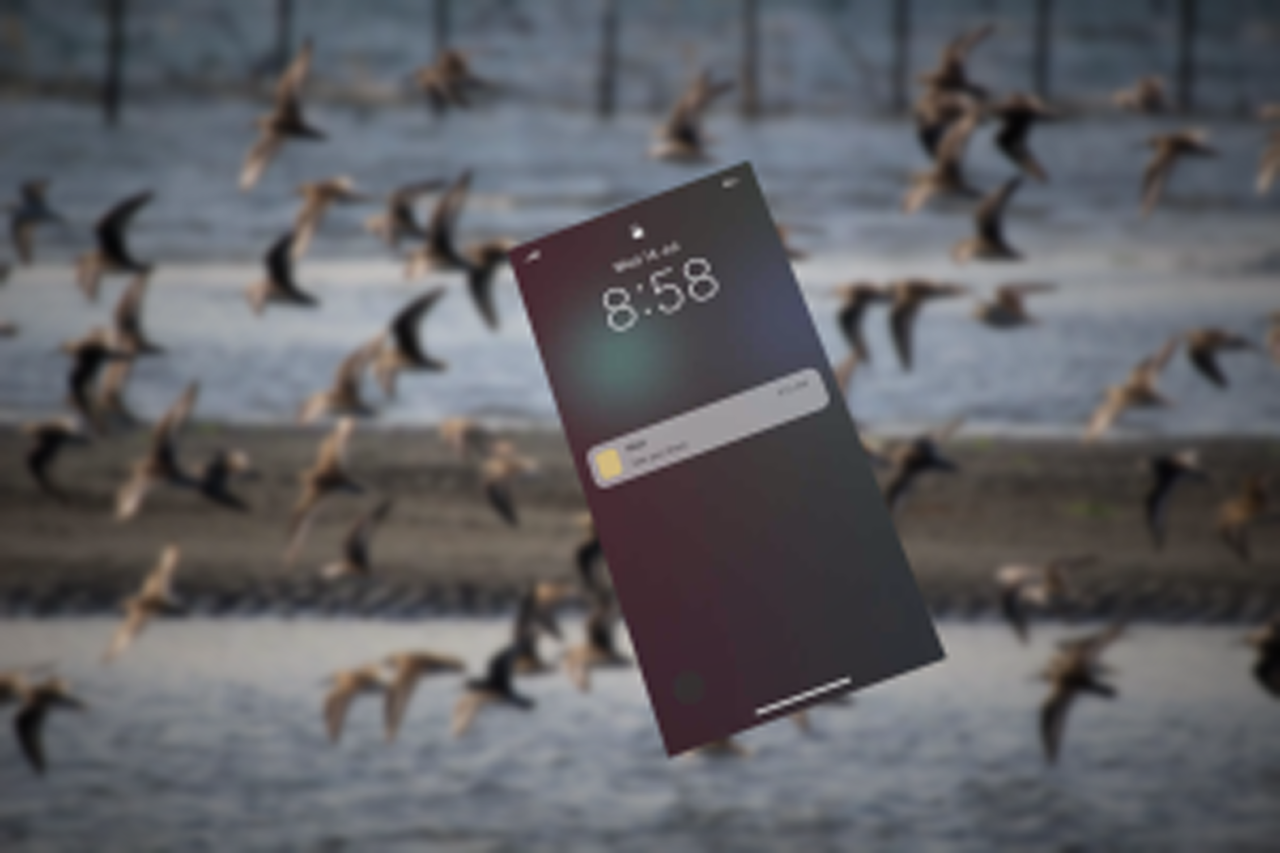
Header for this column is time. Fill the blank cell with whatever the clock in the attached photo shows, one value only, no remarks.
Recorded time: 8:58
